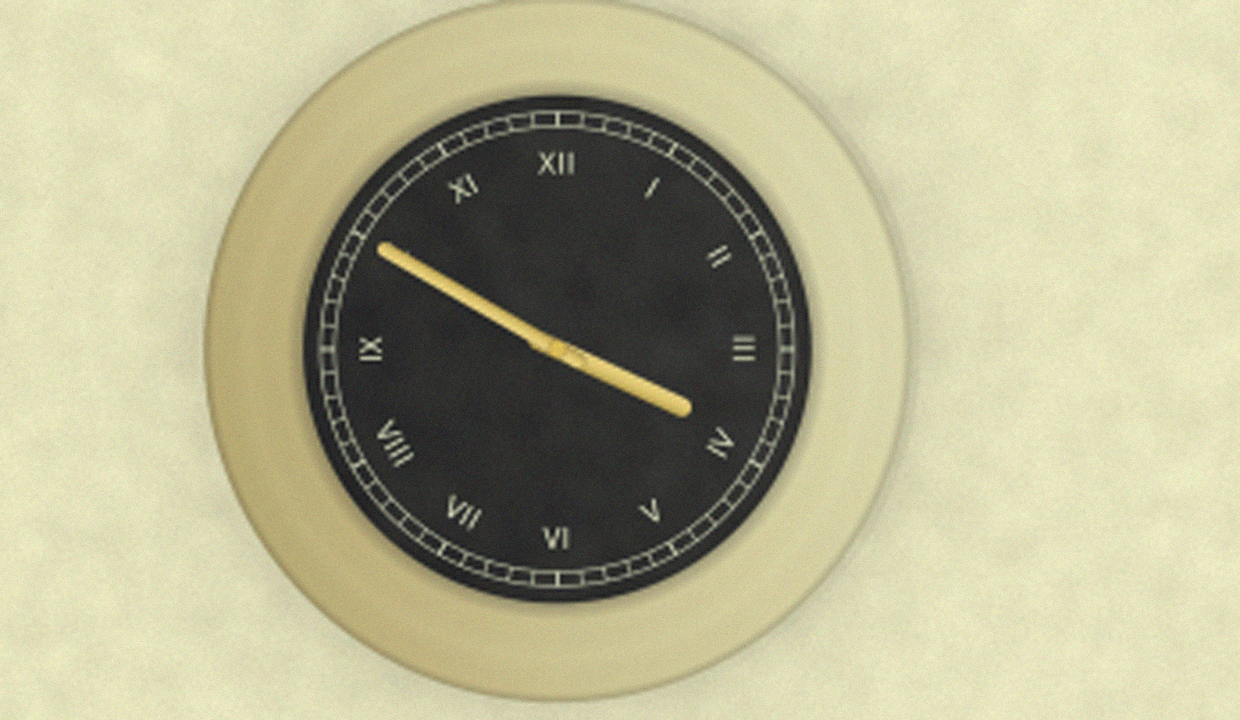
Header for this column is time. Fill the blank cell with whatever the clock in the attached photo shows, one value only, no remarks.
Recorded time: 3:50
